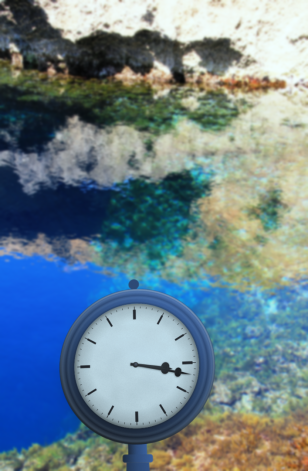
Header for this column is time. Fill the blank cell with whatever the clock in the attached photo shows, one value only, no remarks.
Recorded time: 3:17
